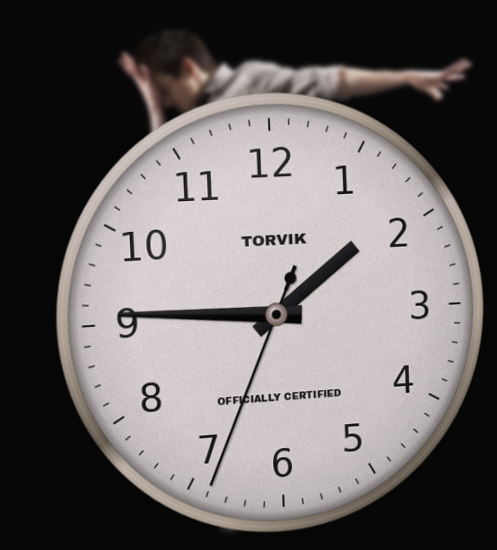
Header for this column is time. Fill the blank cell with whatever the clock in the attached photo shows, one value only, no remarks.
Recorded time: 1:45:34
